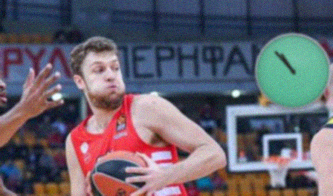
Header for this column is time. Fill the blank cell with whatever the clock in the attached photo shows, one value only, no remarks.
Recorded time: 10:53
